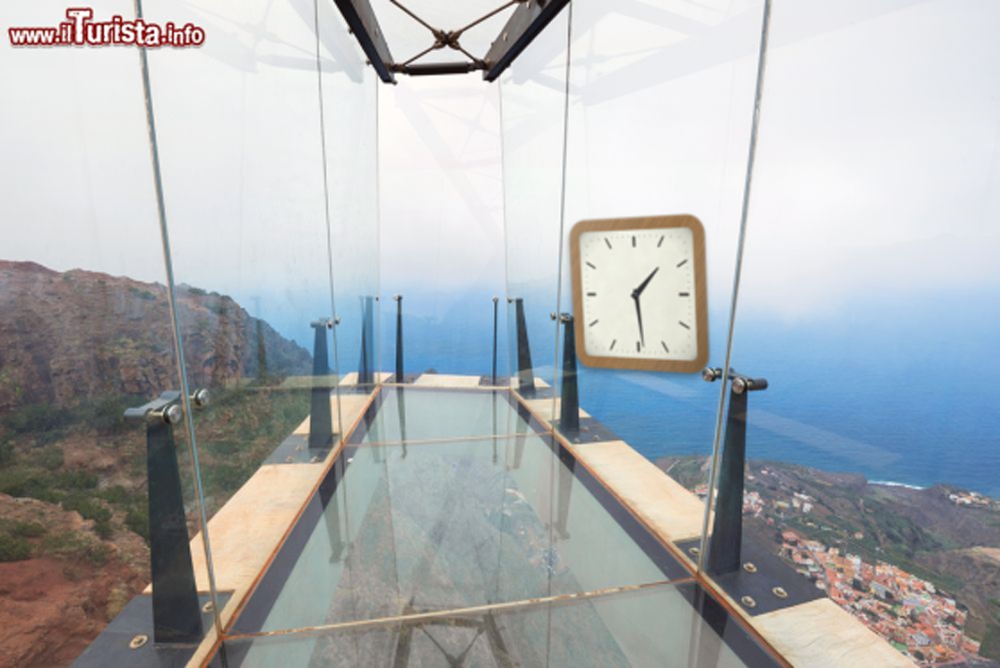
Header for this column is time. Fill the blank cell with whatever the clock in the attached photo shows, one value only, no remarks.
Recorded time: 1:29
